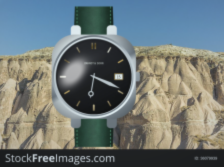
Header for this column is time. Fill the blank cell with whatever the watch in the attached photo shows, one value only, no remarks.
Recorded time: 6:19
